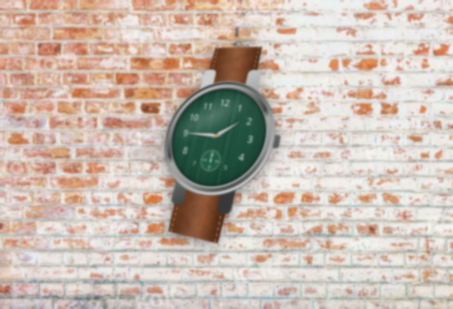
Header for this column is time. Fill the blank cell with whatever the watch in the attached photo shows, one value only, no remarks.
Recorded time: 1:45
